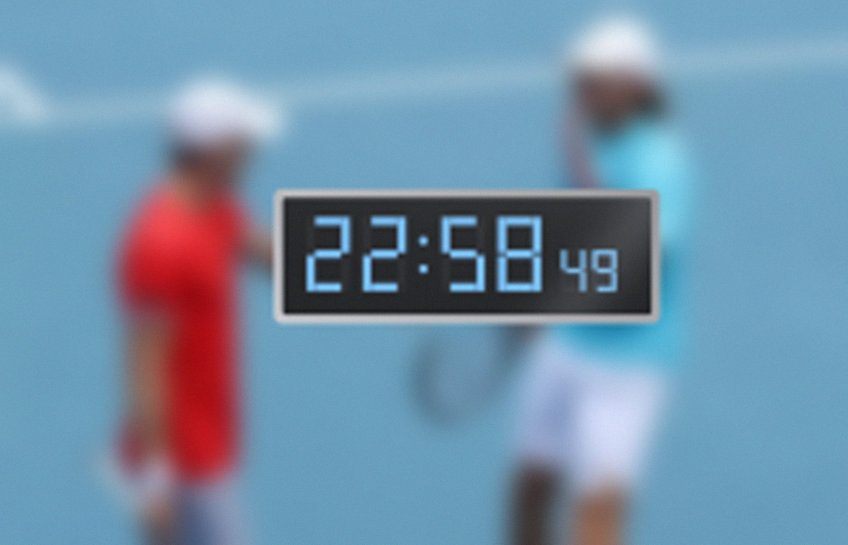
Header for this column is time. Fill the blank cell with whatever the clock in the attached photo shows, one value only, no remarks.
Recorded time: 22:58:49
